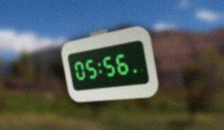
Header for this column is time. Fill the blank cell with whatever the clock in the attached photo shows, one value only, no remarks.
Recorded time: 5:56
